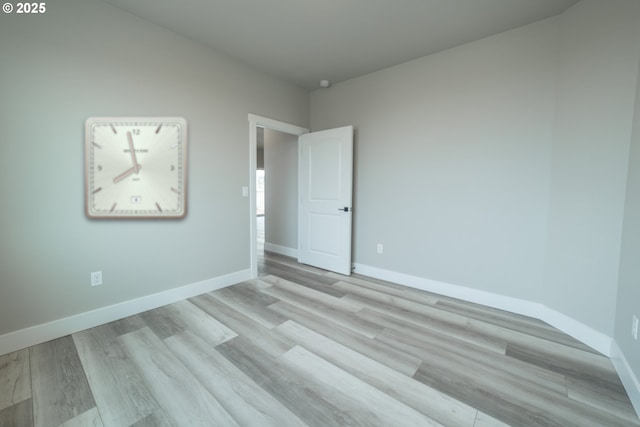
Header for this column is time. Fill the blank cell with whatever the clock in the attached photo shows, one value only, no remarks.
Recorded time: 7:58
